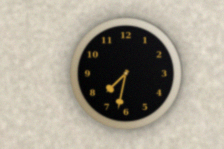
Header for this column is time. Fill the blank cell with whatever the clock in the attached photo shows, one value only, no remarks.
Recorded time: 7:32
